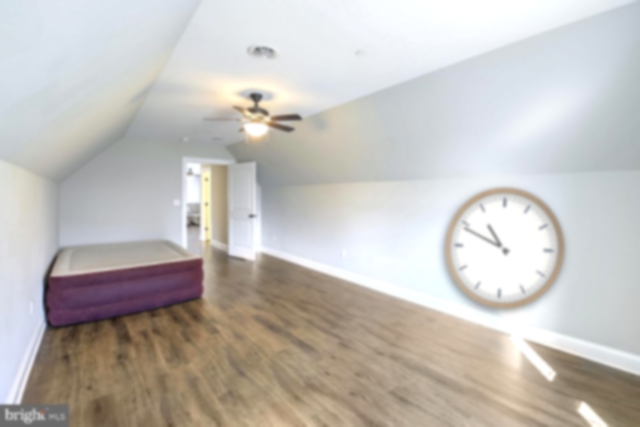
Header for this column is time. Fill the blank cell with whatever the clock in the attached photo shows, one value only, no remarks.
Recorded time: 10:49
